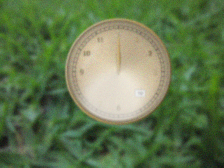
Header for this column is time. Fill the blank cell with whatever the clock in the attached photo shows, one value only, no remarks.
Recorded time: 12:00
